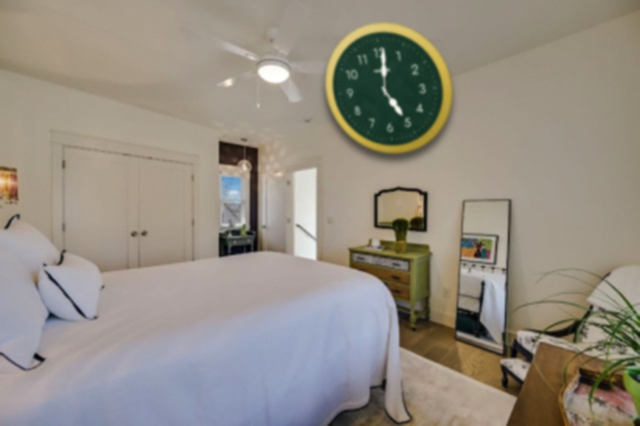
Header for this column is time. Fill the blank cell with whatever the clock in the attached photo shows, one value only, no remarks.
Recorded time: 5:01
